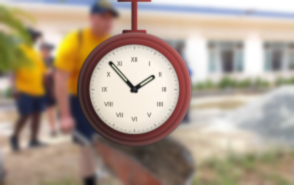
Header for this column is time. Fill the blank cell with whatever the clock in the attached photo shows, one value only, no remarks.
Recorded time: 1:53
